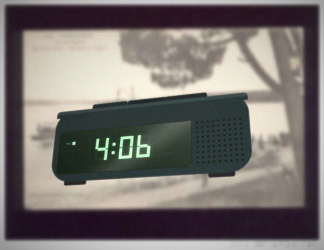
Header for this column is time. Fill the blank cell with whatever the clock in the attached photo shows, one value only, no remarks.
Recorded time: 4:06
